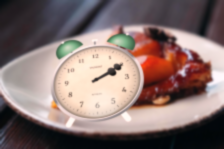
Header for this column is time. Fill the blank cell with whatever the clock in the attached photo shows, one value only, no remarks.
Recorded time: 2:10
